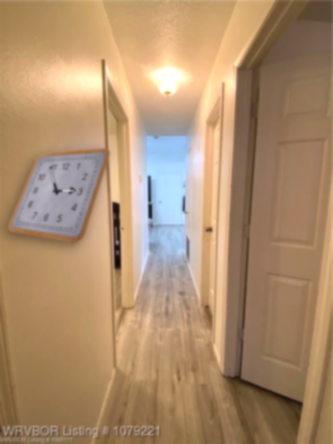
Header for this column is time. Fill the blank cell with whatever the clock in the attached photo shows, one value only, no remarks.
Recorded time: 2:54
